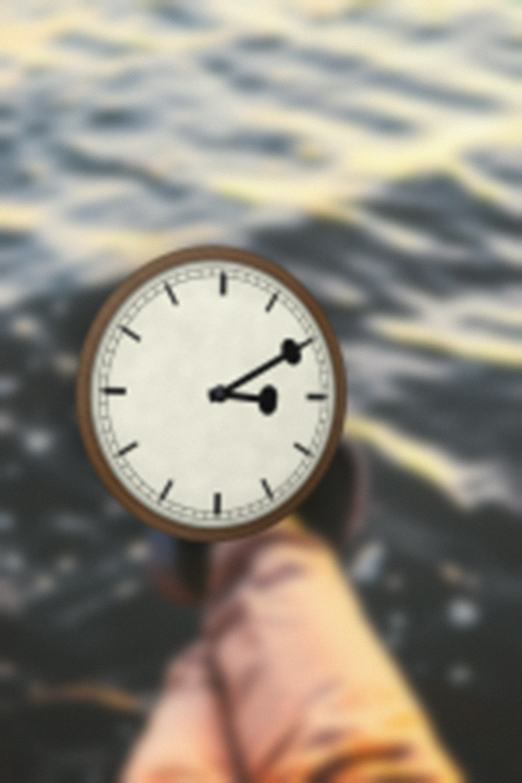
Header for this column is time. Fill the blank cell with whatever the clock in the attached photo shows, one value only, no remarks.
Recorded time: 3:10
